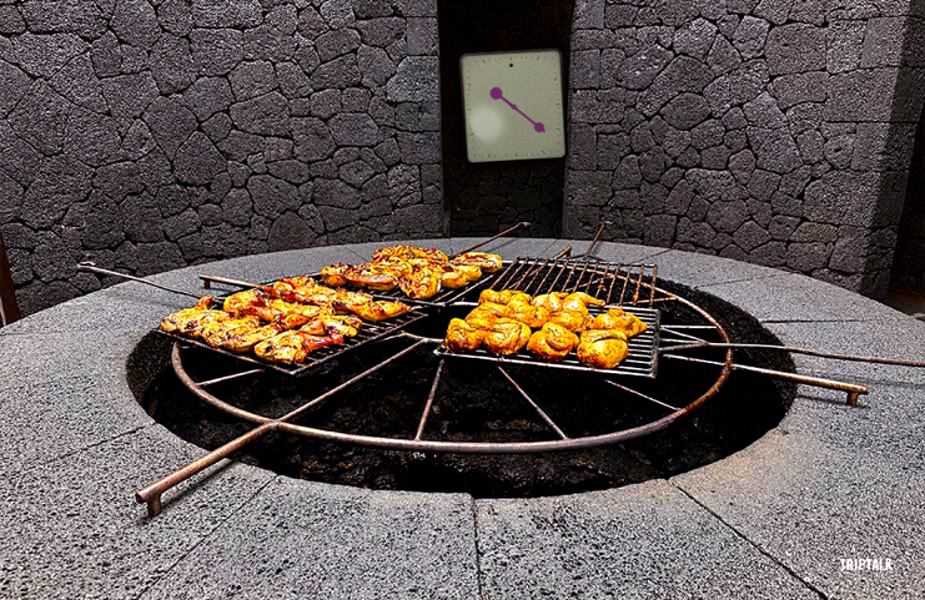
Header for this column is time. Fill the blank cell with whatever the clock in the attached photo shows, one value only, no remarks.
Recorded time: 10:22
